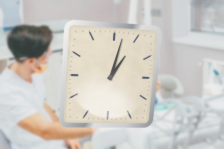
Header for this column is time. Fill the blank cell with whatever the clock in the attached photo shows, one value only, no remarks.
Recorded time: 1:02
